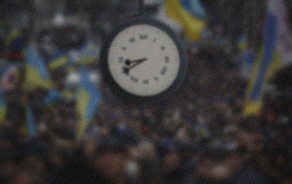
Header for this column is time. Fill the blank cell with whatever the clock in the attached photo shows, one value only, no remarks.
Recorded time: 8:40
